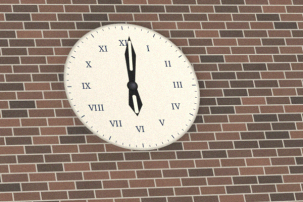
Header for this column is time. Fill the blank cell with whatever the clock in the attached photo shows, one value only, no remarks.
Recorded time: 6:01
